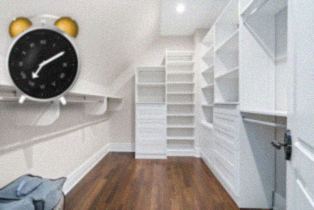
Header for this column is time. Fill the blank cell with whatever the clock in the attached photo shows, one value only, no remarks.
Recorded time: 7:10
